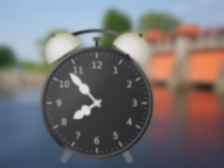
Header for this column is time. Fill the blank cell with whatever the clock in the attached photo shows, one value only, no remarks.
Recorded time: 7:53
